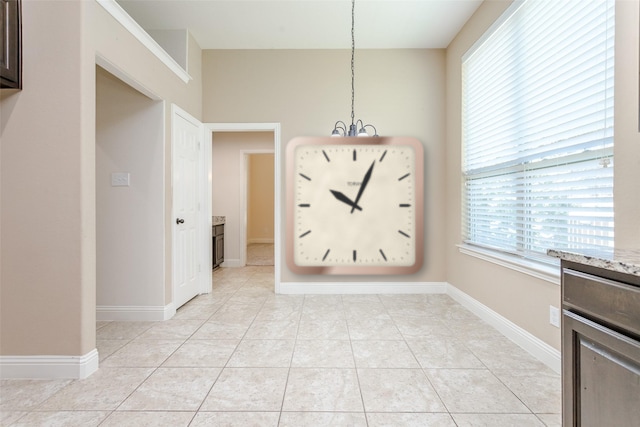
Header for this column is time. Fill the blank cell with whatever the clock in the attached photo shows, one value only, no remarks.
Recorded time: 10:04
